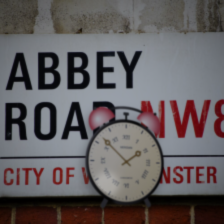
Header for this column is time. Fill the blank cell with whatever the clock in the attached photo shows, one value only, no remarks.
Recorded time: 1:52
